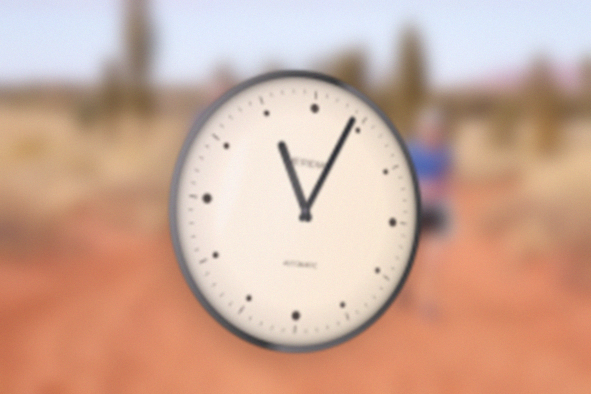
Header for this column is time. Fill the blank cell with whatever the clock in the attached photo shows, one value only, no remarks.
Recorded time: 11:04
